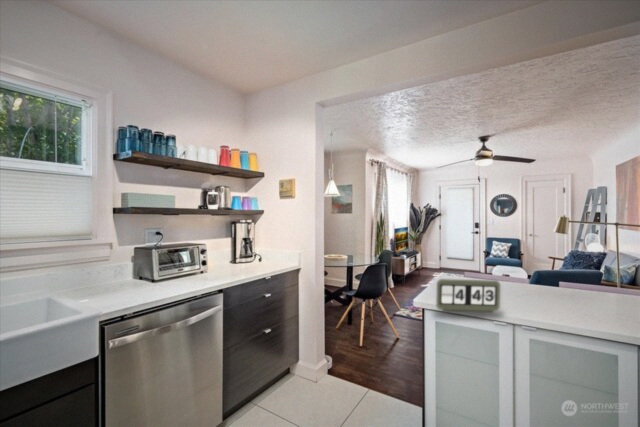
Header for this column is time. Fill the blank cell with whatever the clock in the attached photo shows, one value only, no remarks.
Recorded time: 4:43
